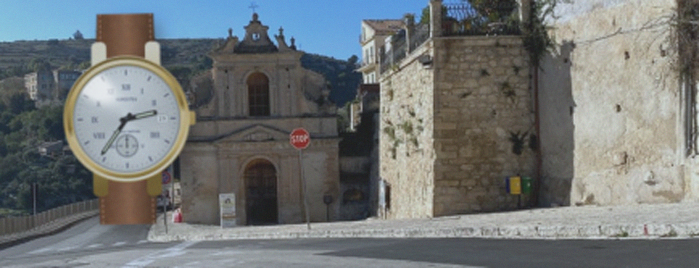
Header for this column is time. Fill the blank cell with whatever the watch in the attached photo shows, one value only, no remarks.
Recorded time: 2:36
